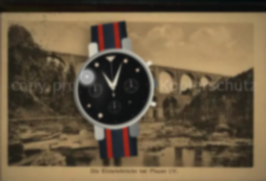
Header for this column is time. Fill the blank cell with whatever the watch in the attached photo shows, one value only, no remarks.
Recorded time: 11:04
